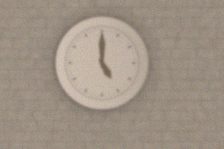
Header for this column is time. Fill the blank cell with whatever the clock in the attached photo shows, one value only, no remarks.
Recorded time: 5:00
